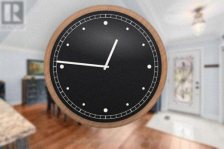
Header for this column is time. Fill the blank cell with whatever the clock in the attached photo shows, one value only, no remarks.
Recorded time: 12:46
